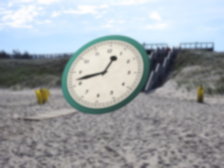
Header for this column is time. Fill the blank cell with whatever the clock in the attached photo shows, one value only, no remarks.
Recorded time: 12:42
